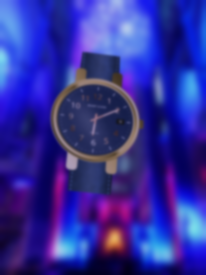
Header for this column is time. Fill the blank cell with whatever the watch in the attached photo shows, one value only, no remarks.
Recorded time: 6:10
